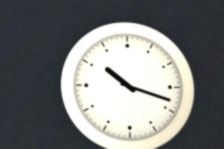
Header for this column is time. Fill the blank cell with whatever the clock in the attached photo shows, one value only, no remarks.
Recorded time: 10:18
